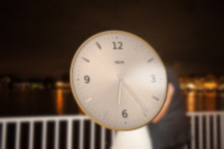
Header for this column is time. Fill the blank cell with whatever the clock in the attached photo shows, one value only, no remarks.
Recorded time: 6:24
